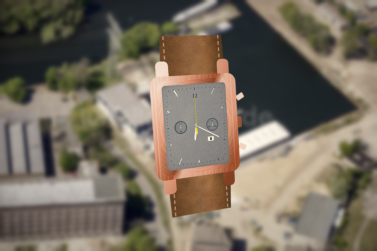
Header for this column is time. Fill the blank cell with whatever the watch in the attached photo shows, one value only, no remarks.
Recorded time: 6:20
